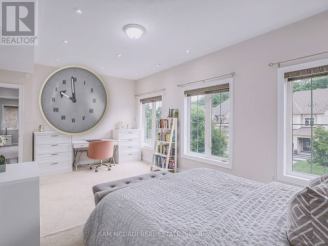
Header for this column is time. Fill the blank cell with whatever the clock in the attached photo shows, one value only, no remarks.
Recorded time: 9:59
